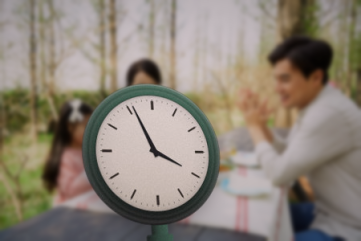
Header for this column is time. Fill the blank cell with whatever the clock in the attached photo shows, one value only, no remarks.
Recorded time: 3:56
